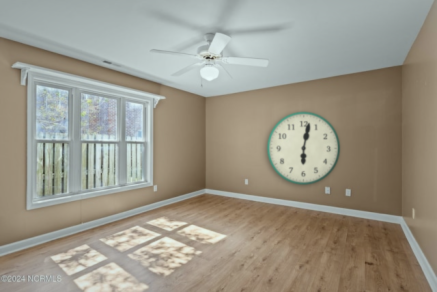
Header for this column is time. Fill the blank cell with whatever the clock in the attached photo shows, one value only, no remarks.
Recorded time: 6:02
